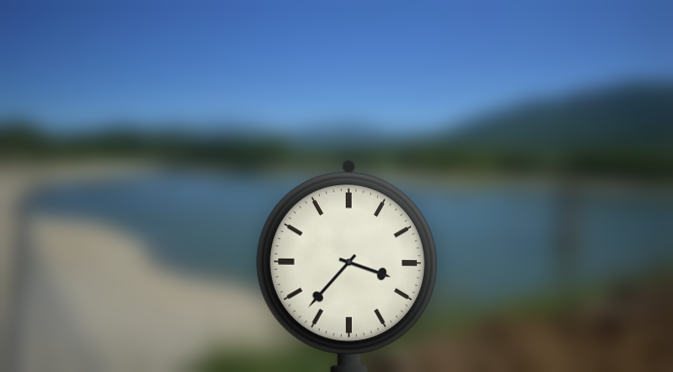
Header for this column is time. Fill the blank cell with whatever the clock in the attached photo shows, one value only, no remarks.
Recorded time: 3:37
